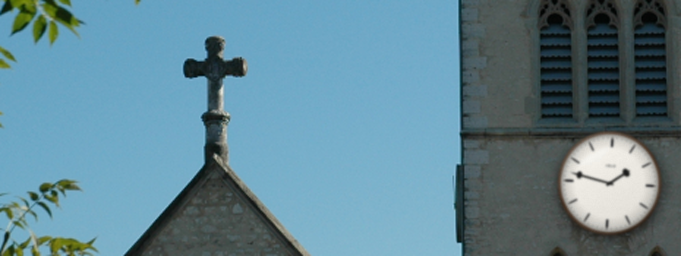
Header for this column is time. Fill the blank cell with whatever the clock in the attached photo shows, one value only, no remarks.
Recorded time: 1:47
